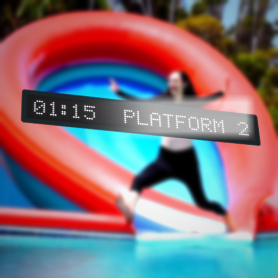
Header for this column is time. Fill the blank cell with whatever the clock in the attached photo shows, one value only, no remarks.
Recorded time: 1:15
